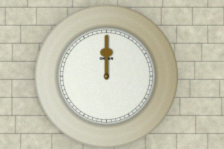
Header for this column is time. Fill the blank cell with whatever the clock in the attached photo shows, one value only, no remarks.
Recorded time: 12:00
